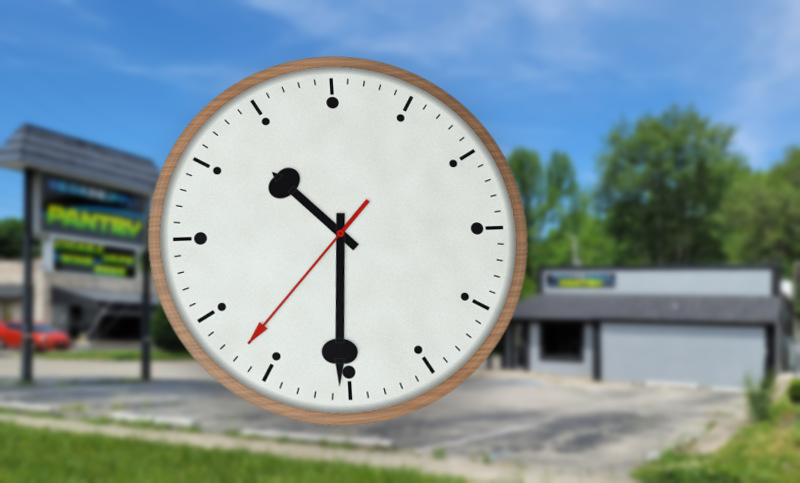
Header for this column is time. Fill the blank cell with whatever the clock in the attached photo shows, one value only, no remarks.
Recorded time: 10:30:37
